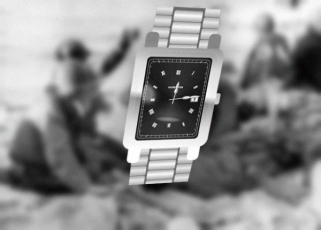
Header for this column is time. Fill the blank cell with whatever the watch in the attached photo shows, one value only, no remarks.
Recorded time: 12:14
